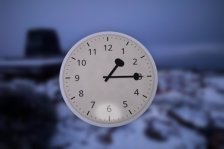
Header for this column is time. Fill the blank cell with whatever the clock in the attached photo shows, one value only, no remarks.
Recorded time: 1:15
